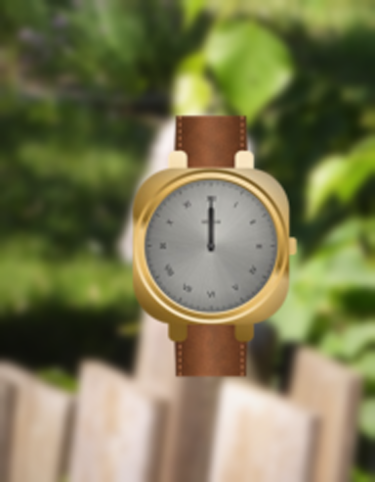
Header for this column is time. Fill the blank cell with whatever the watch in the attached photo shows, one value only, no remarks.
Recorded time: 12:00
